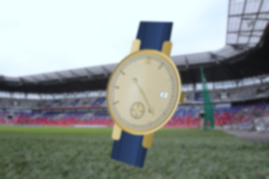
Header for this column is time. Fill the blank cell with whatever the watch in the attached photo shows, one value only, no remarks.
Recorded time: 10:23
